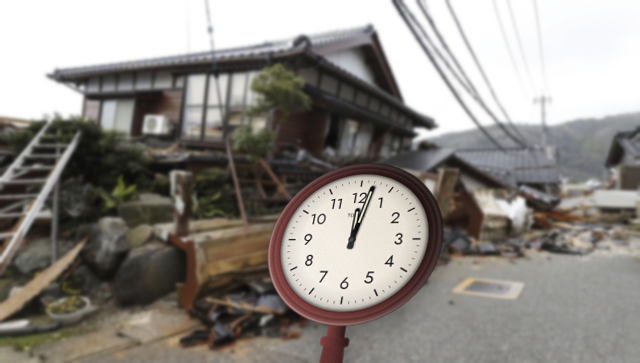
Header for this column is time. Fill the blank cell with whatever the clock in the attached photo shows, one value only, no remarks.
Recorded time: 12:02
